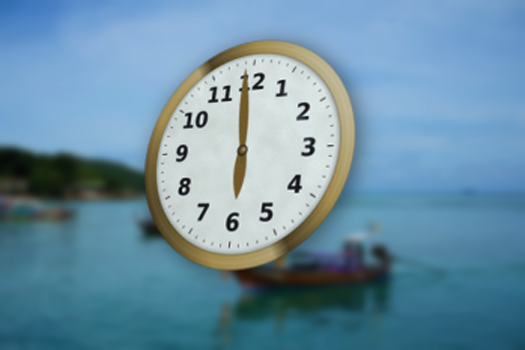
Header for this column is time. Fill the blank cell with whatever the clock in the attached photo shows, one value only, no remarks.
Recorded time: 5:59
